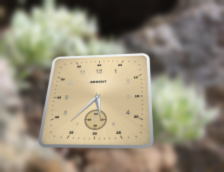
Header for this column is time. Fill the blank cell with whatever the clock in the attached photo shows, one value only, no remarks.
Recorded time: 5:37
